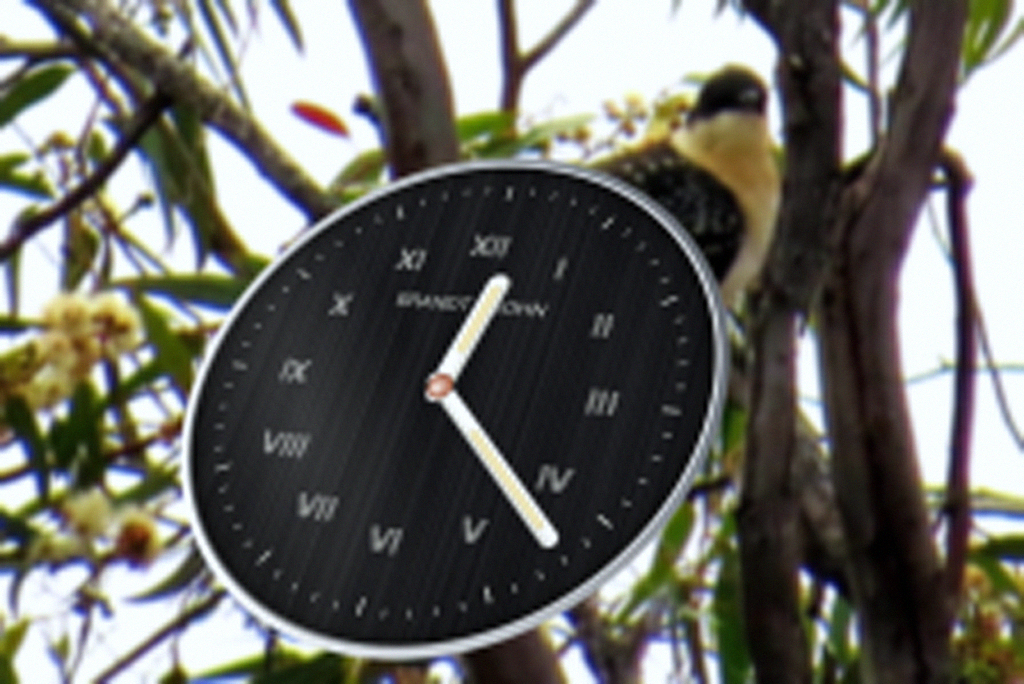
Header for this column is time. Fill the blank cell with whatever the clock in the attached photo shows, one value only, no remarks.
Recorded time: 12:22
